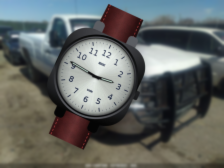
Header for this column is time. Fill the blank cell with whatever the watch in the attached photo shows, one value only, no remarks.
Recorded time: 2:46
